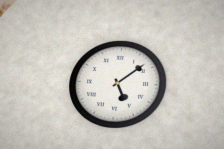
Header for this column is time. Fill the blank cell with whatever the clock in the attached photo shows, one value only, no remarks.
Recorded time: 5:08
